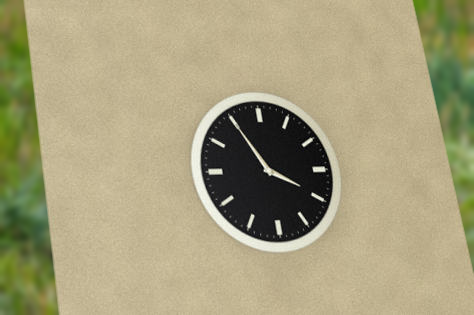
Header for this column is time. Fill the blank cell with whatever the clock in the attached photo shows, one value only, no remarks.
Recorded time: 3:55
